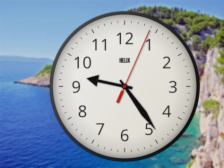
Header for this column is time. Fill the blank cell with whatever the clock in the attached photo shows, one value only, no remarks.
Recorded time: 9:24:04
